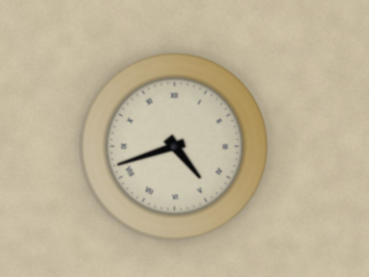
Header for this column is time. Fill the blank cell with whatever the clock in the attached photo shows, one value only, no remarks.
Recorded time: 4:42
